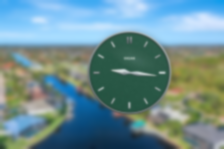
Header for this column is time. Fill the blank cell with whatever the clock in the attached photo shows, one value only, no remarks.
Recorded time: 9:16
